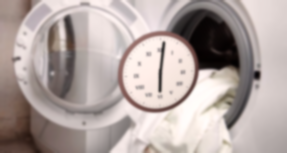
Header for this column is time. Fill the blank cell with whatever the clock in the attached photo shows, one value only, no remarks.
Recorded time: 6:01
